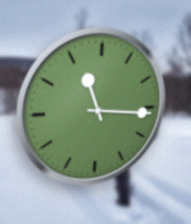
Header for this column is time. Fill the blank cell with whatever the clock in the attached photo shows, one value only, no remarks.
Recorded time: 11:16
